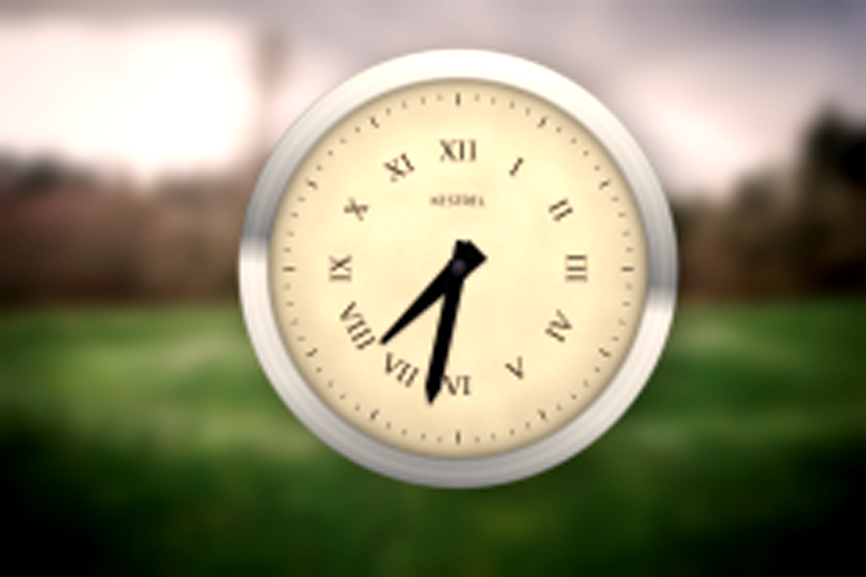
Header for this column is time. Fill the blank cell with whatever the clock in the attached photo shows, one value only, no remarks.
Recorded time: 7:32
